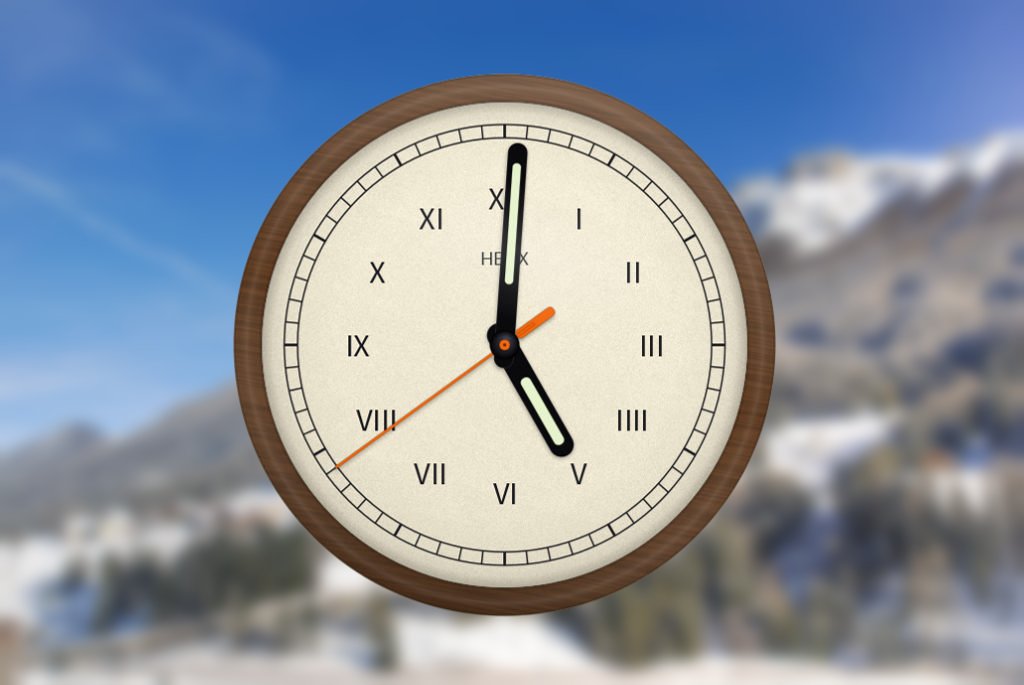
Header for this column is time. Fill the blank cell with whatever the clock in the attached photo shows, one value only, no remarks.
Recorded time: 5:00:39
